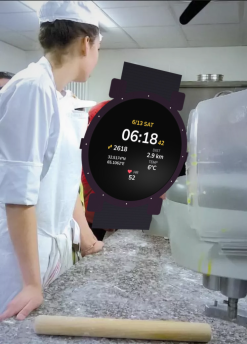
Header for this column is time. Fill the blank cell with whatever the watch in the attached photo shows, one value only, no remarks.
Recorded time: 6:18
